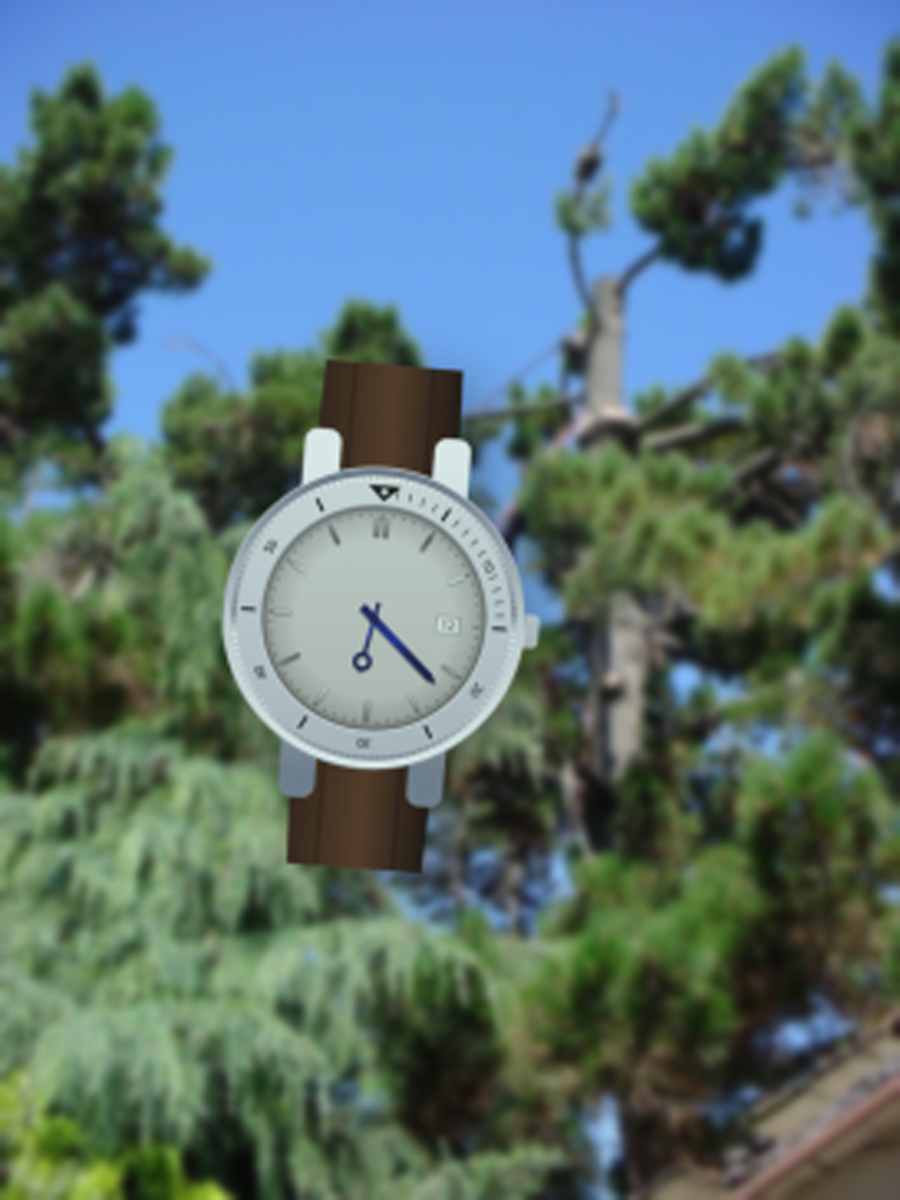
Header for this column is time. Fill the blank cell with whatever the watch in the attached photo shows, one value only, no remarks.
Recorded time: 6:22
